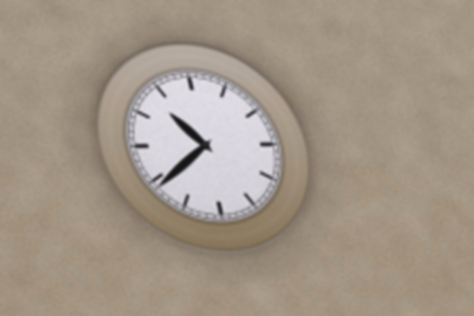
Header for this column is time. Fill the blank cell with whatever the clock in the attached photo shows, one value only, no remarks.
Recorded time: 10:39
